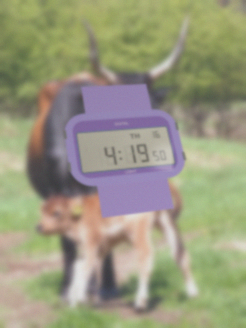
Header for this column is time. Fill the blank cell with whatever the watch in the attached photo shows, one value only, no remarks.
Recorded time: 4:19
